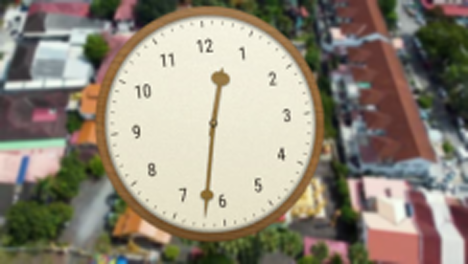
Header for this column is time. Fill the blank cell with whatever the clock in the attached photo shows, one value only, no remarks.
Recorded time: 12:32
